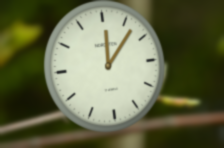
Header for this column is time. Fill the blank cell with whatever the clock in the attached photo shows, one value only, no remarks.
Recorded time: 12:07
